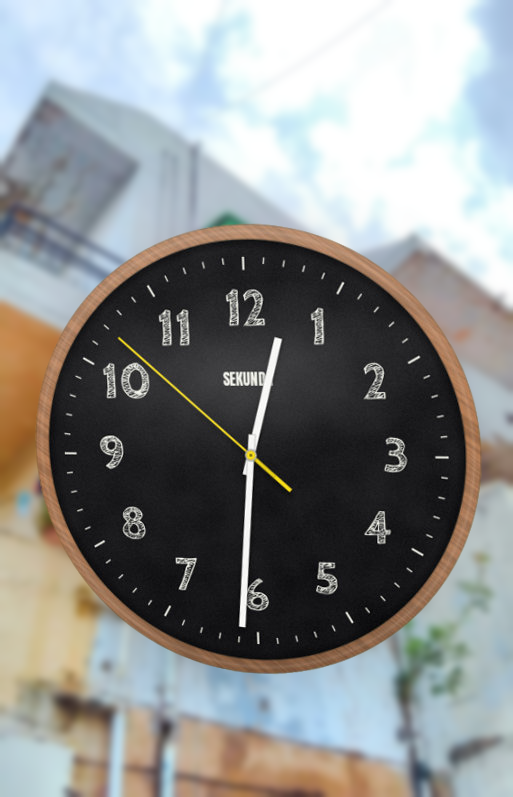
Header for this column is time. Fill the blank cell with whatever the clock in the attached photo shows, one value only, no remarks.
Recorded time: 12:30:52
